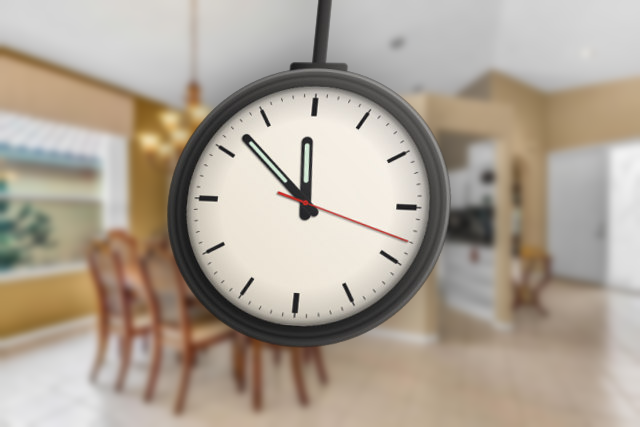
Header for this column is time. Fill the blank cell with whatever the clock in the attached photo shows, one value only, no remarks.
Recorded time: 11:52:18
